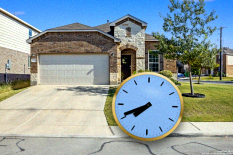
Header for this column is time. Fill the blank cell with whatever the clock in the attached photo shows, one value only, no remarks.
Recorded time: 7:41
